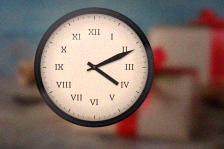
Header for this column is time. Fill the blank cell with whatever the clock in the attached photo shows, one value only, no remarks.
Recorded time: 4:11
